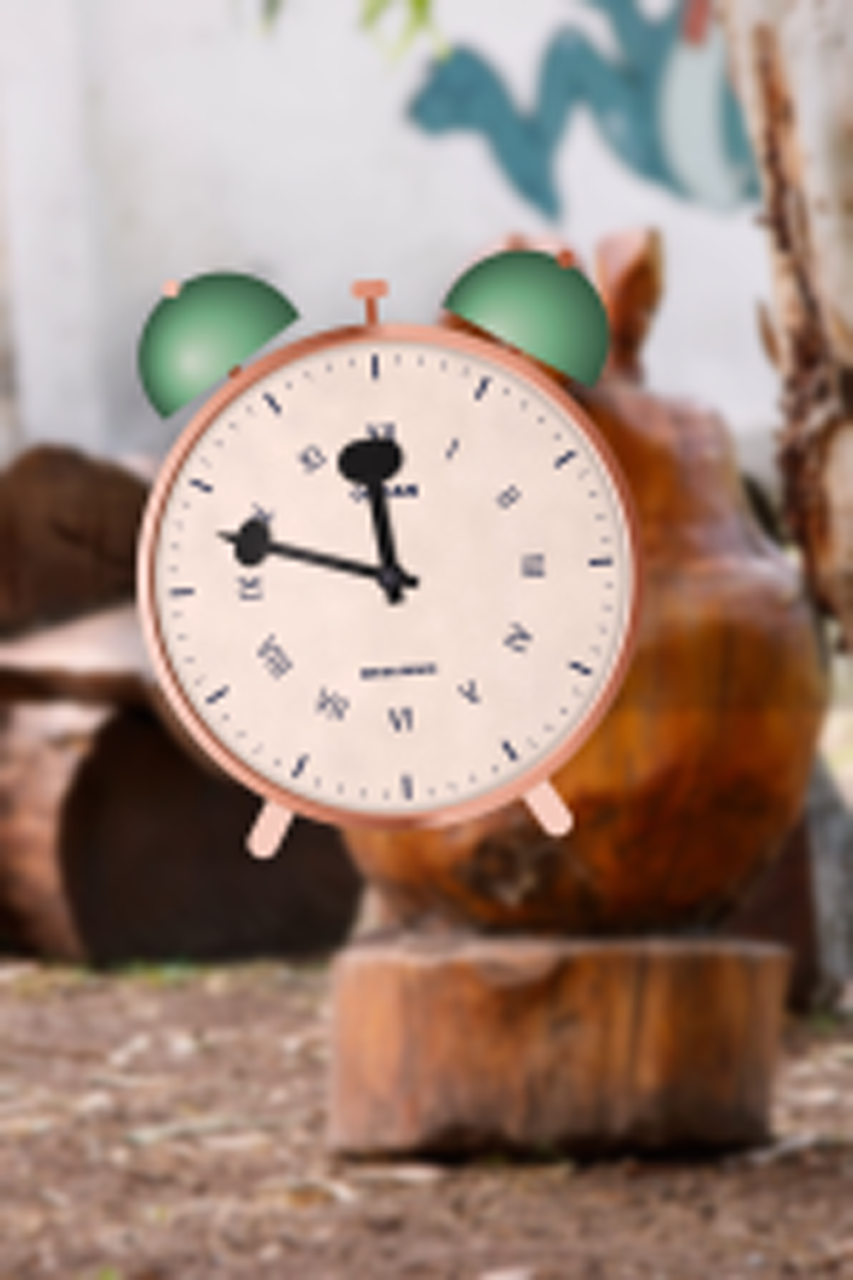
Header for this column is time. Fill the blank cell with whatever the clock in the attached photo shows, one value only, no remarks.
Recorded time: 11:48
